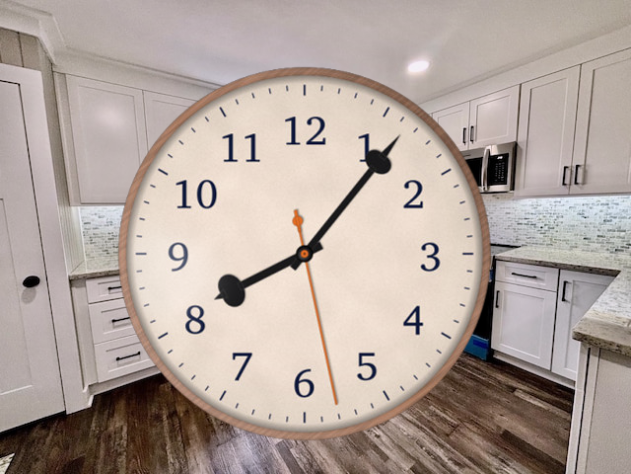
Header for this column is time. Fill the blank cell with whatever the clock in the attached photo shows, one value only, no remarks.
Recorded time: 8:06:28
